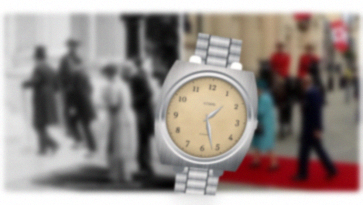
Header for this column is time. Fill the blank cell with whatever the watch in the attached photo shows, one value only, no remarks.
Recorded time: 1:27
